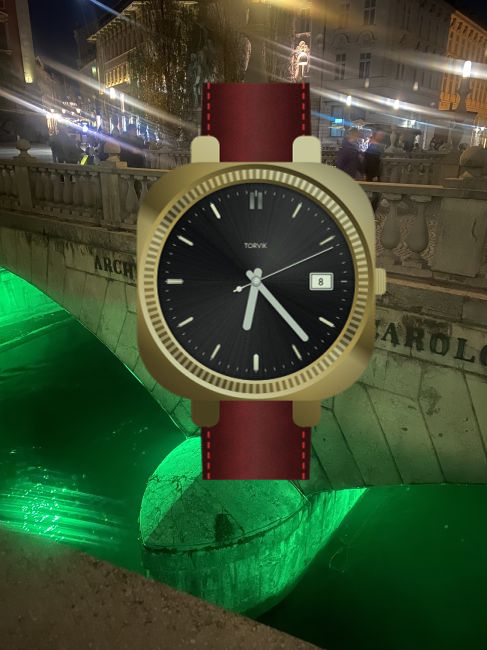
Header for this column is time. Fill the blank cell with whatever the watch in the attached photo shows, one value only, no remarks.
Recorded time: 6:23:11
